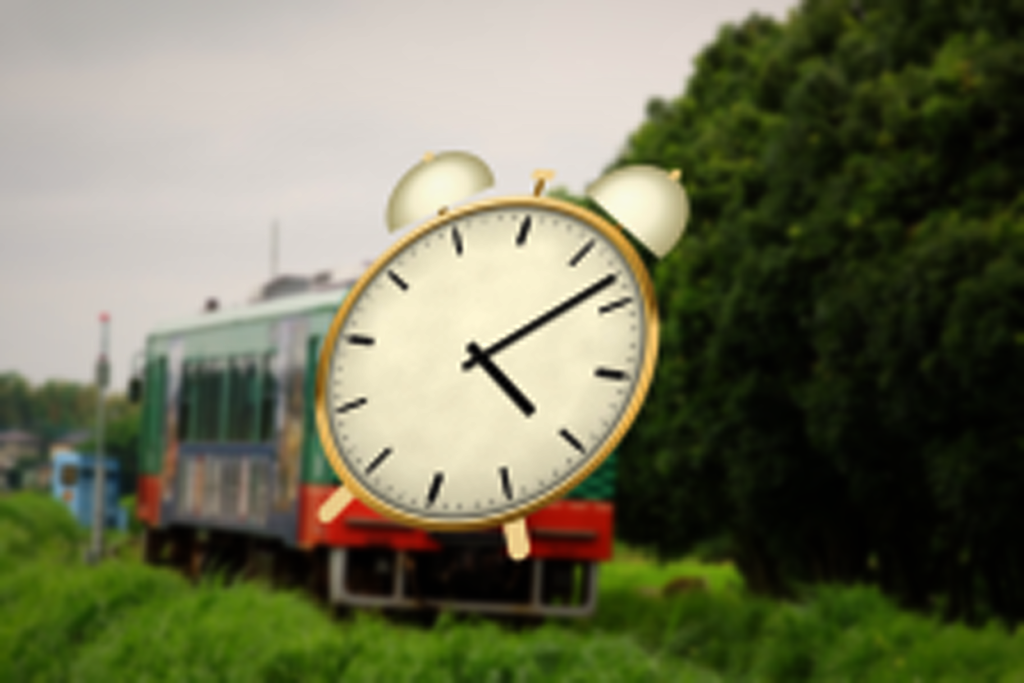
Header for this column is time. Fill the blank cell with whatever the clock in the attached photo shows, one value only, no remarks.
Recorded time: 4:08
